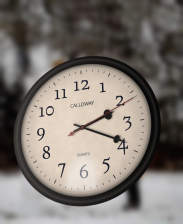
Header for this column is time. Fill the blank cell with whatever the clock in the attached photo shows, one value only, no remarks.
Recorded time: 2:19:11
